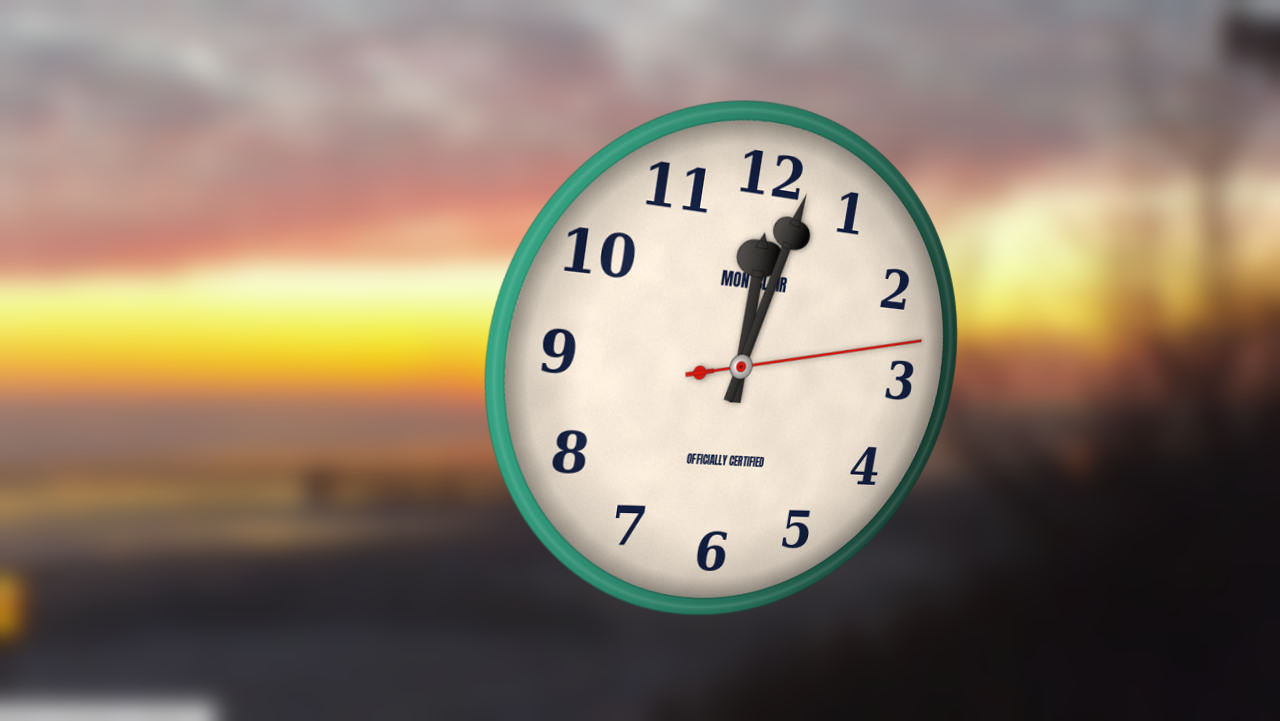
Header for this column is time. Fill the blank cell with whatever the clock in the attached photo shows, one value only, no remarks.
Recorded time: 12:02:13
